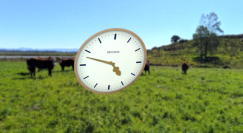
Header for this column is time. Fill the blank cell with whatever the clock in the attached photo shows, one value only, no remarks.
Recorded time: 4:48
